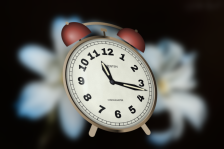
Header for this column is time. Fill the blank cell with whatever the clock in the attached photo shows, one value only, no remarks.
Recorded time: 11:17
